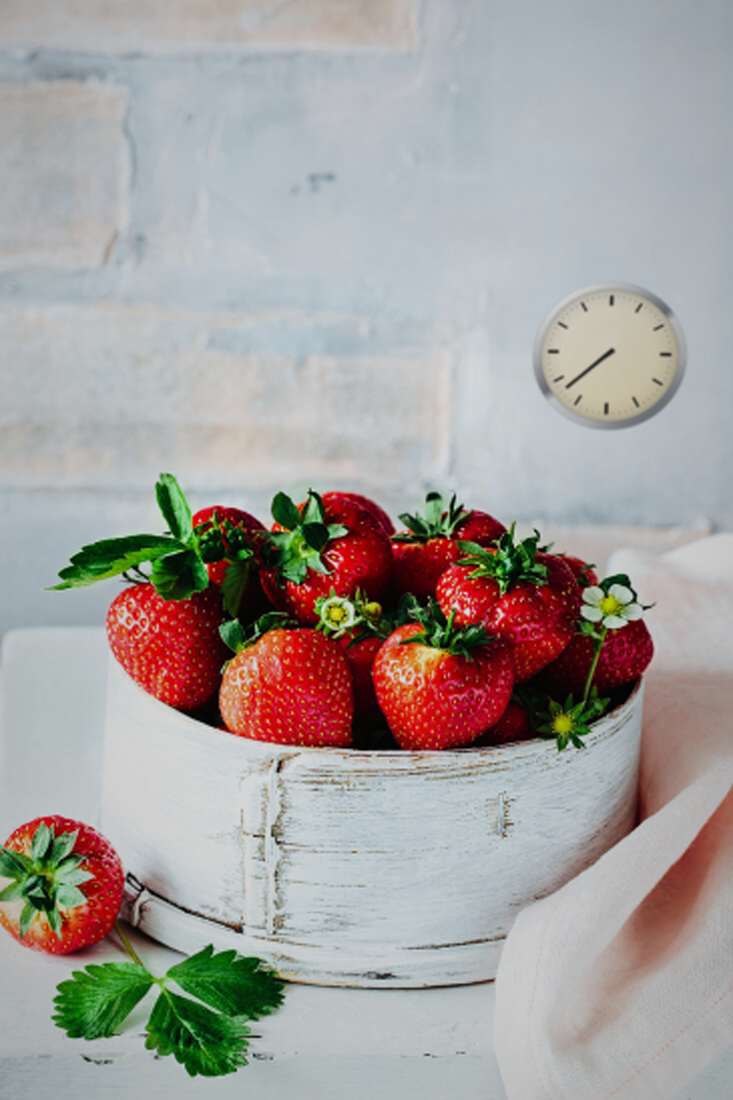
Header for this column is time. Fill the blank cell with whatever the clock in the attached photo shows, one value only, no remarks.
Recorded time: 7:38
